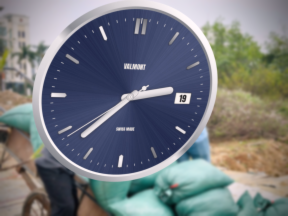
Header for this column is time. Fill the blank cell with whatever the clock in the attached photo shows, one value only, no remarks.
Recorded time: 2:37:39
